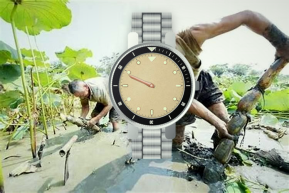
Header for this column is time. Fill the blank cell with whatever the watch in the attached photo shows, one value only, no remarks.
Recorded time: 9:49
